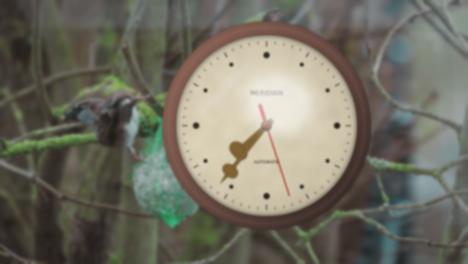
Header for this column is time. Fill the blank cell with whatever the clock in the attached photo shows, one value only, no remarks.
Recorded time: 7:36:27
